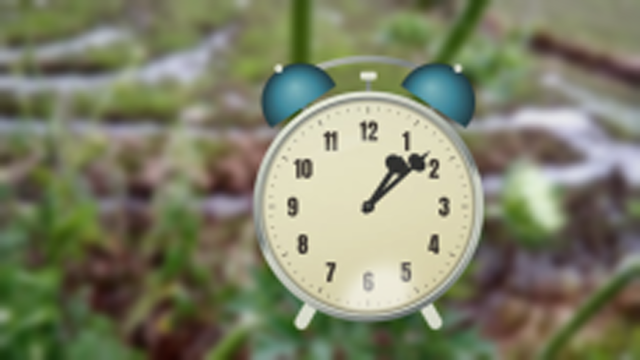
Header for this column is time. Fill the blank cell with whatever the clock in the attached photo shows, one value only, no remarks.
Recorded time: 1:08
